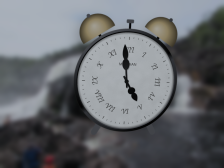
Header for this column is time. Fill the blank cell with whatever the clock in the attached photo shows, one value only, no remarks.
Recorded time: 4:59
